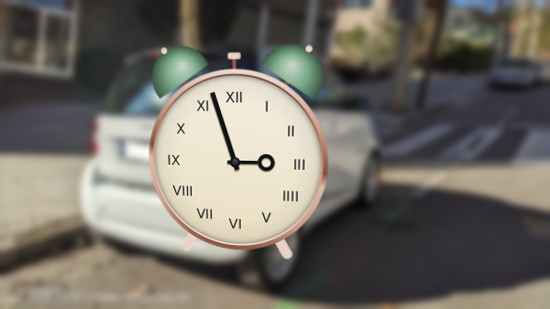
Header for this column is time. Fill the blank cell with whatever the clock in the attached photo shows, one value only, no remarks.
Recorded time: 2:57
